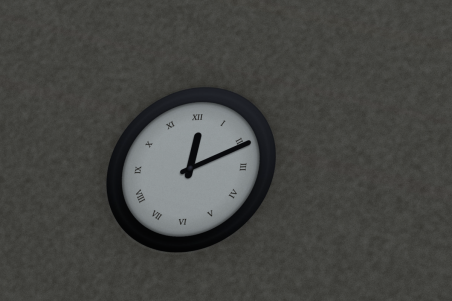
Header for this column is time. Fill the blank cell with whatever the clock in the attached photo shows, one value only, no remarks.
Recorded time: 12:11
